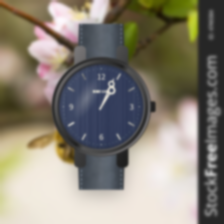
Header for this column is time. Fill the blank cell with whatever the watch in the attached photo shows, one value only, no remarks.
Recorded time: 1:04
